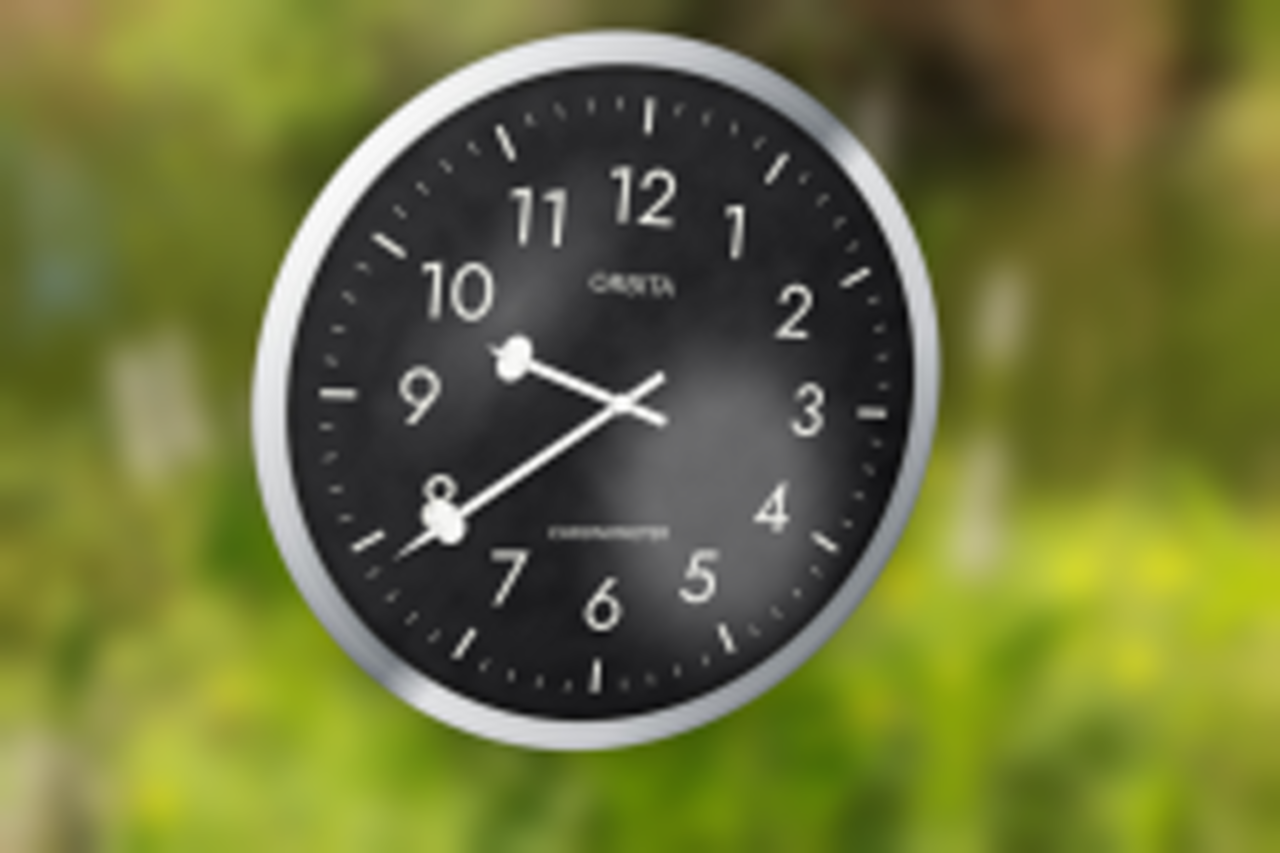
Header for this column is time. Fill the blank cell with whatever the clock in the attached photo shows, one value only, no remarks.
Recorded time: 9:39
